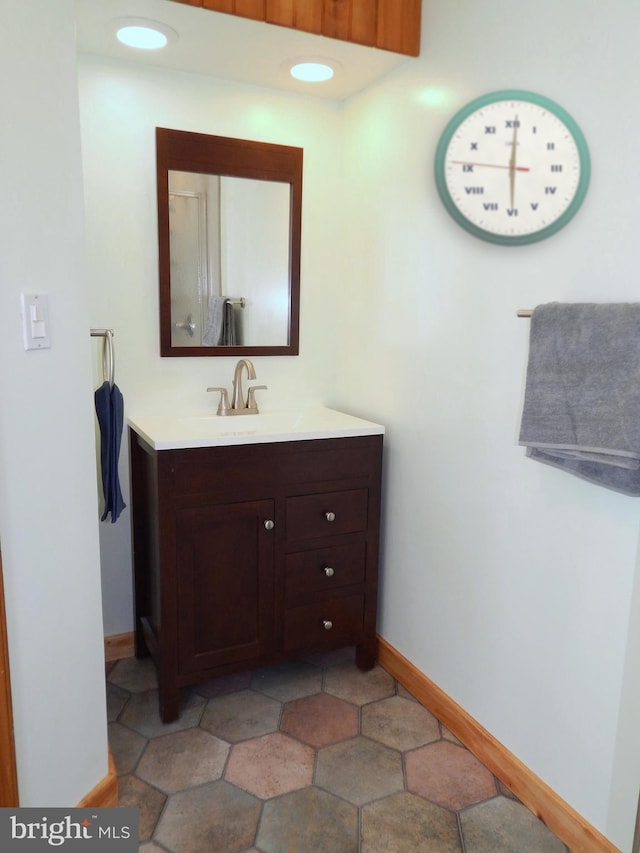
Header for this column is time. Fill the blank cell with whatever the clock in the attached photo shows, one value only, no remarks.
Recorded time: 6:00:46
